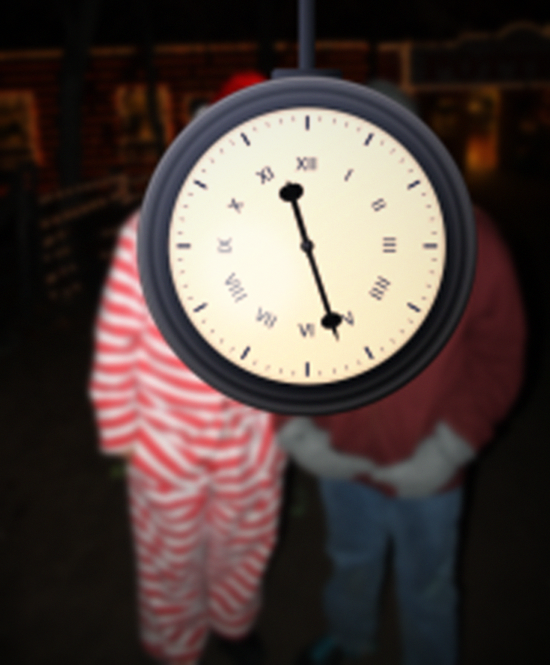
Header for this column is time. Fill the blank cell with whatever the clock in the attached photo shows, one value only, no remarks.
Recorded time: 11:27
